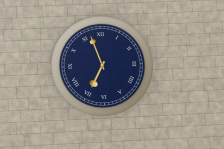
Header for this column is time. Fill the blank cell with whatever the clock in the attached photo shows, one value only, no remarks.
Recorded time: 6:57
